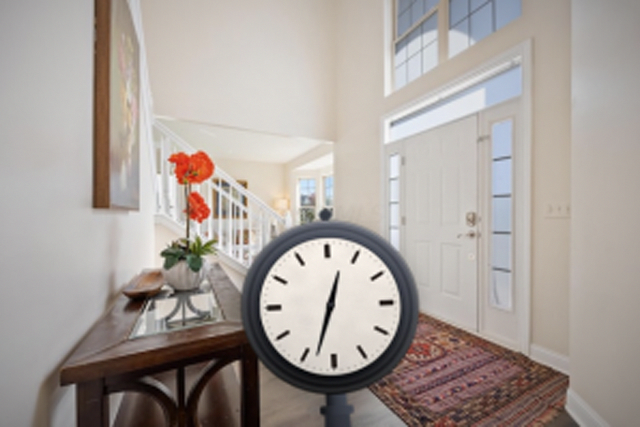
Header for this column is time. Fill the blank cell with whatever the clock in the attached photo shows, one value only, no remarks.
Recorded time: 12:33
